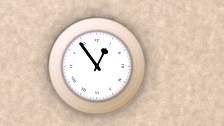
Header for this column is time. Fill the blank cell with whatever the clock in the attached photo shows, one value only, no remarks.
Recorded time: 12:54
